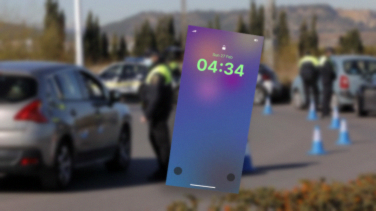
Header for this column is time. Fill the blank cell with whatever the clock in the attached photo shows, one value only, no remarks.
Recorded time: 4:34
